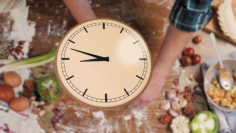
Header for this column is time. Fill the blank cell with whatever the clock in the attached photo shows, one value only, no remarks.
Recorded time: 8:48
